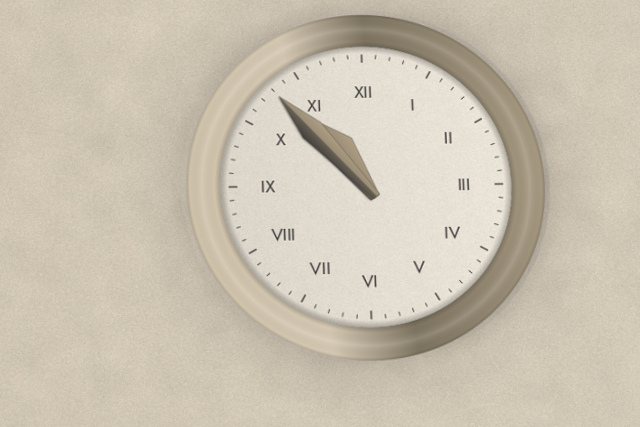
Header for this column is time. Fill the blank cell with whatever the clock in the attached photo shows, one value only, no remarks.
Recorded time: 10:53
